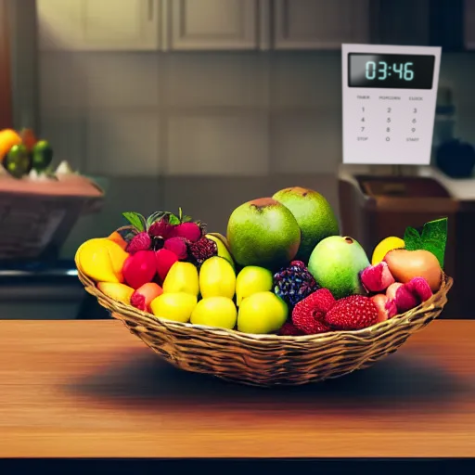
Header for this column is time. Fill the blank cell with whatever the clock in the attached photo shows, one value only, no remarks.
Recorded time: 3:46
